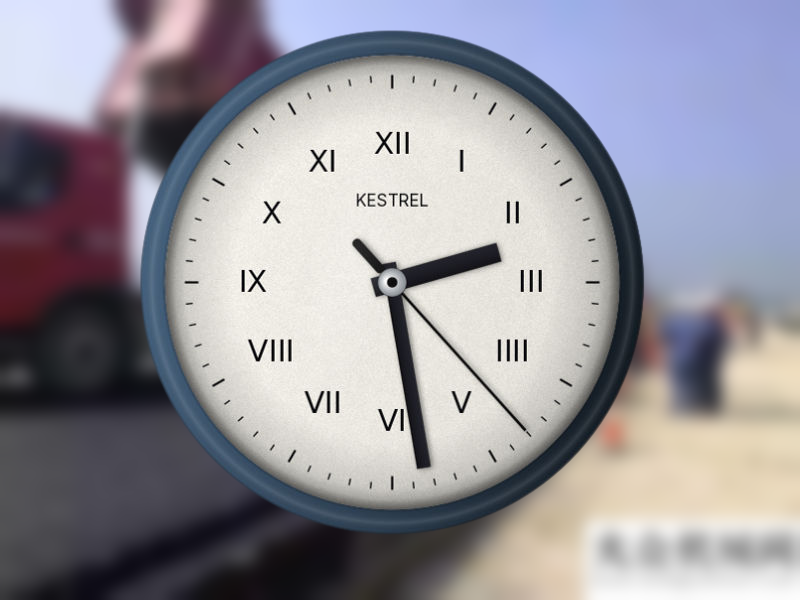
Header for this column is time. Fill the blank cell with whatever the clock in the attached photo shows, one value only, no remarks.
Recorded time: 2:28:23
